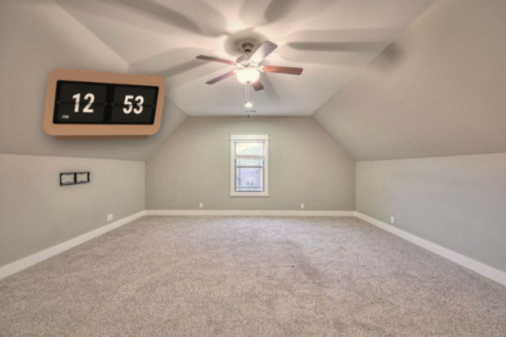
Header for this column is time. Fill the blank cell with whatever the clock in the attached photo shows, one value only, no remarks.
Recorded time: 12:53
